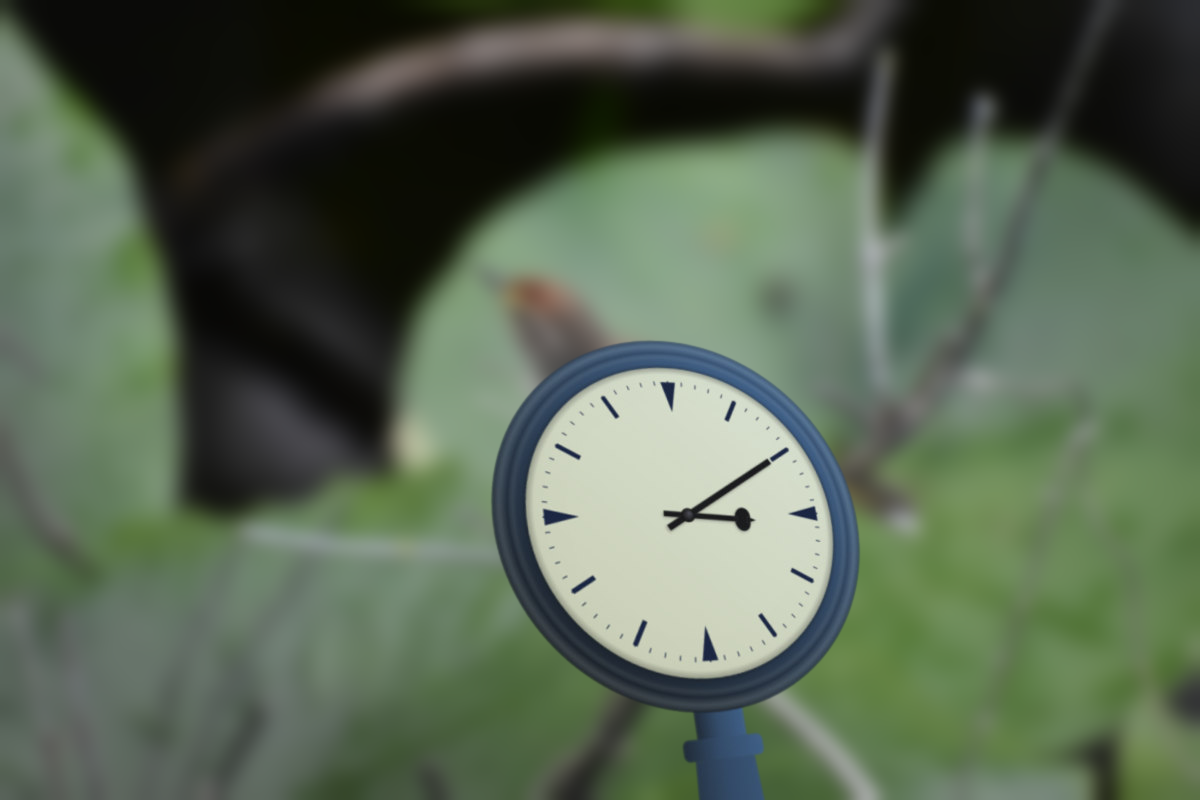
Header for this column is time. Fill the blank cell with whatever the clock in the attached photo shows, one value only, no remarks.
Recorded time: 3:10
